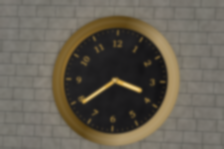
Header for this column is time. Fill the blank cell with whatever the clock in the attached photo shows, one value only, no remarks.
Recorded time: 3:39
